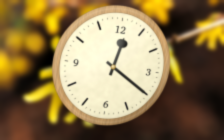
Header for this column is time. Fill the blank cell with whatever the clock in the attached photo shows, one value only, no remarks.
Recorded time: 12:20
